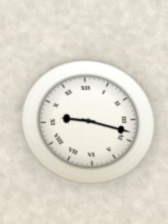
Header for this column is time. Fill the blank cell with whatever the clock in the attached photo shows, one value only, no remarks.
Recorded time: 9:18
